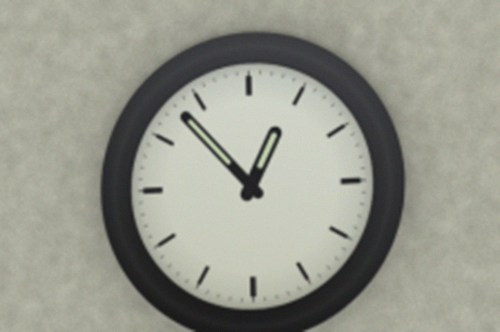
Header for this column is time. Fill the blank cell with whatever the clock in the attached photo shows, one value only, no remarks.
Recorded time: 12:53
